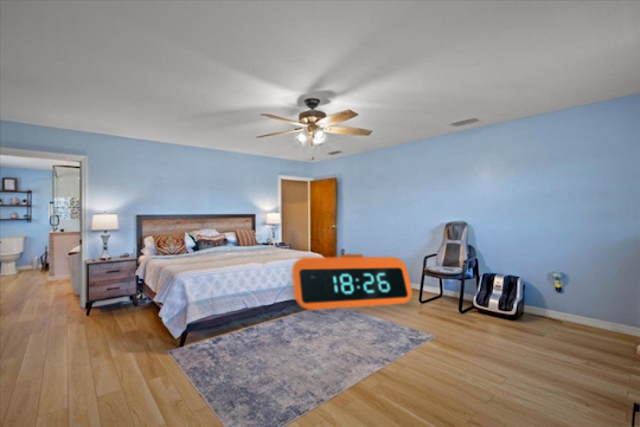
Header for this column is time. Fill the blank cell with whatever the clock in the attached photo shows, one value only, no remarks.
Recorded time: 18:26
